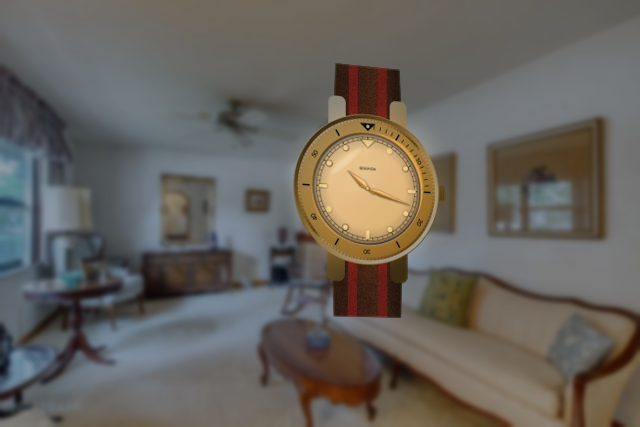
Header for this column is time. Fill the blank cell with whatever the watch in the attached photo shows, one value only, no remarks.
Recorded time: 10:18
